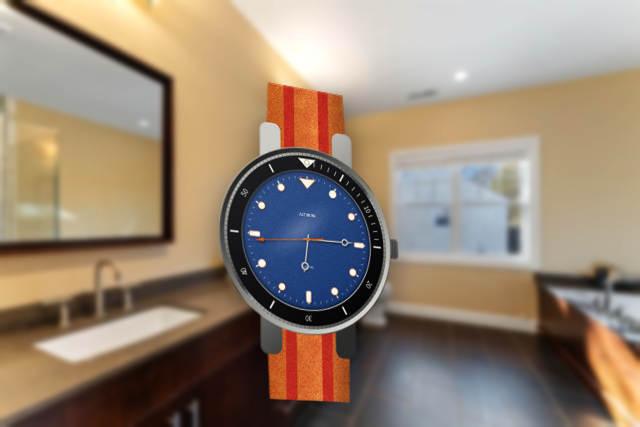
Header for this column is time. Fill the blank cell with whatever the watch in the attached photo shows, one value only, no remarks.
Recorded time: 6:14:44
